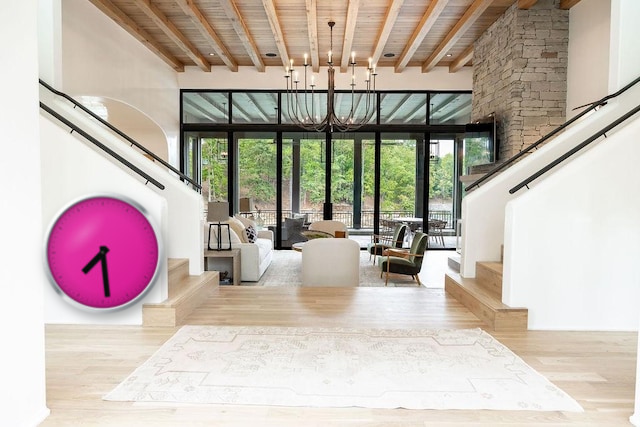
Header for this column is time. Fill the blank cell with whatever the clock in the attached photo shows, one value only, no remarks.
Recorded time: 7:29
